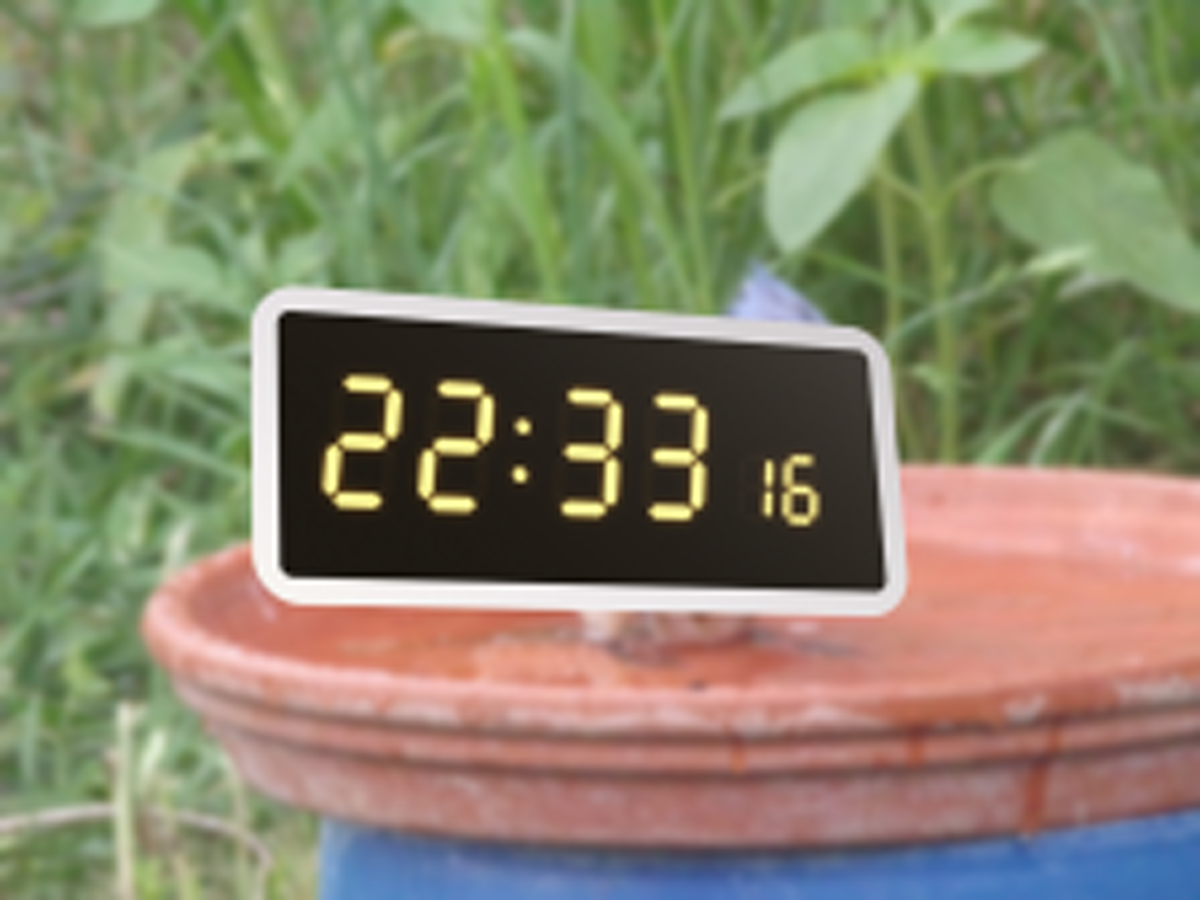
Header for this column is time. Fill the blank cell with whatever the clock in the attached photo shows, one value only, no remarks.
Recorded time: 22:33:16
